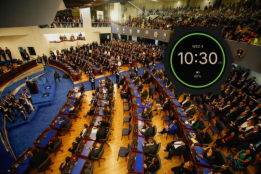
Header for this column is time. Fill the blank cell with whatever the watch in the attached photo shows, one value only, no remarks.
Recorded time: 10:30
